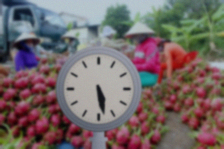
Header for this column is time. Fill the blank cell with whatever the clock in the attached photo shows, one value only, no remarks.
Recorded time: 5:28
